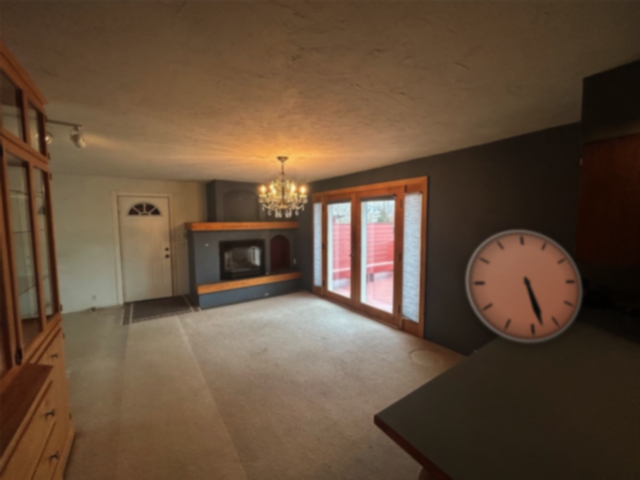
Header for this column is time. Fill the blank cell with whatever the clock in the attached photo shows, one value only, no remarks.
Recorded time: 5:28
